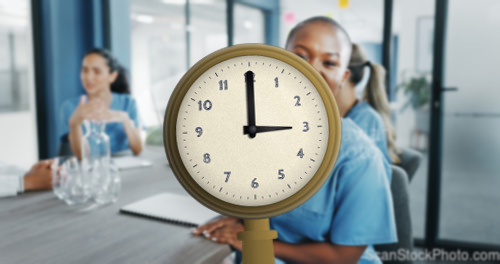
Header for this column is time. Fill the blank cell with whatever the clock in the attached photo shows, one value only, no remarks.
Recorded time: 3:00
